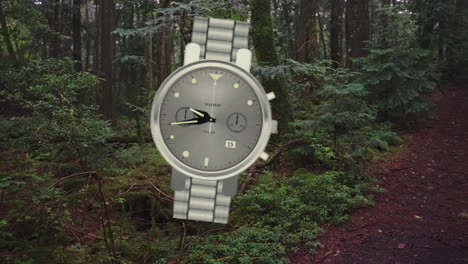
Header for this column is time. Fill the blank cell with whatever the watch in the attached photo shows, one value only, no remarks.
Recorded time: 9:43
